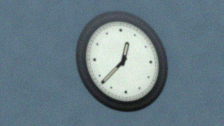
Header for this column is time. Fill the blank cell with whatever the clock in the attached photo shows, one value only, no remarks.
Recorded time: 12:38
